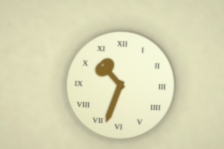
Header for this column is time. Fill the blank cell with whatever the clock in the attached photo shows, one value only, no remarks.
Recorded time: 10:33
